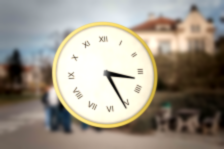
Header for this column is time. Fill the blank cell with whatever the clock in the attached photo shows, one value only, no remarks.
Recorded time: 3:26
